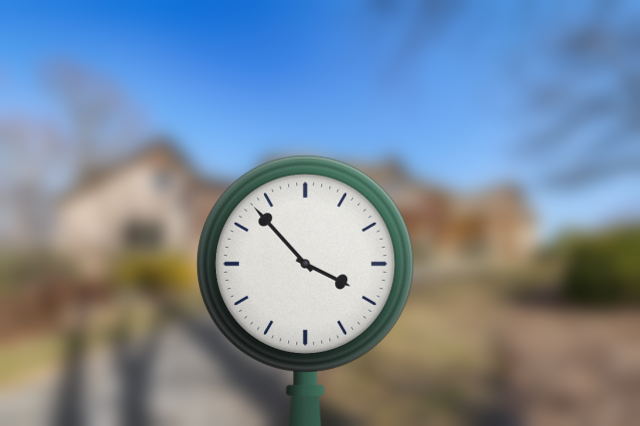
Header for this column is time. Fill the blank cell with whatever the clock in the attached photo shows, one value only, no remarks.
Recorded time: 3:53
